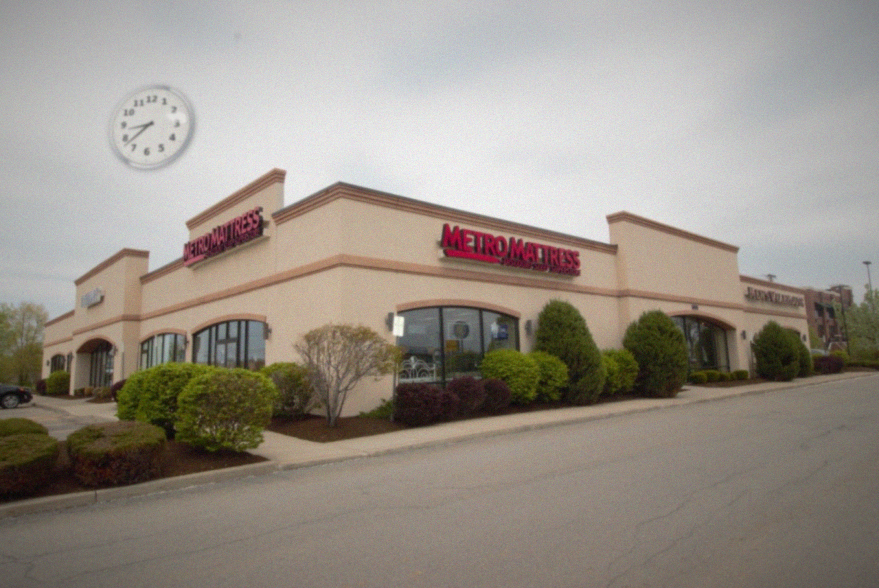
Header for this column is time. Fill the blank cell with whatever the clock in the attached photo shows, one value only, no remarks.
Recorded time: 8:38
